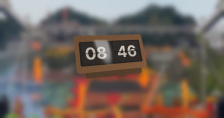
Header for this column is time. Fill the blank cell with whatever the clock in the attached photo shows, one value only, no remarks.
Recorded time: 8:46
